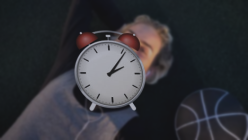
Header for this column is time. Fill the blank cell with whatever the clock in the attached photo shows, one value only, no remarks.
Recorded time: 2:06
